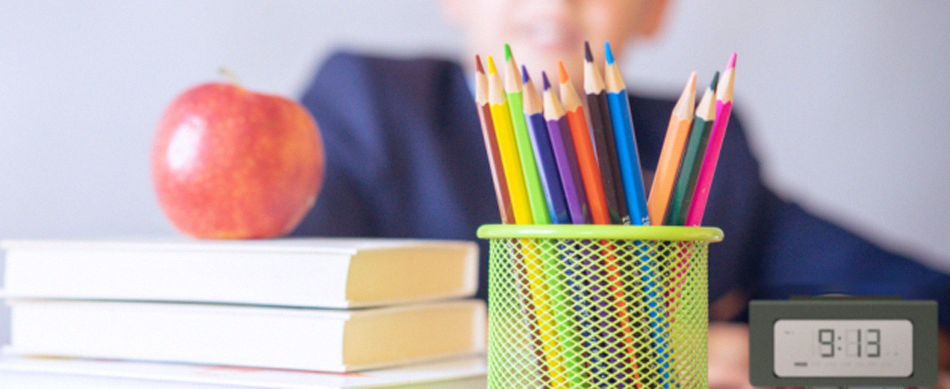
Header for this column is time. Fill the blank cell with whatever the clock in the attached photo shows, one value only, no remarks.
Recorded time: 9:13
